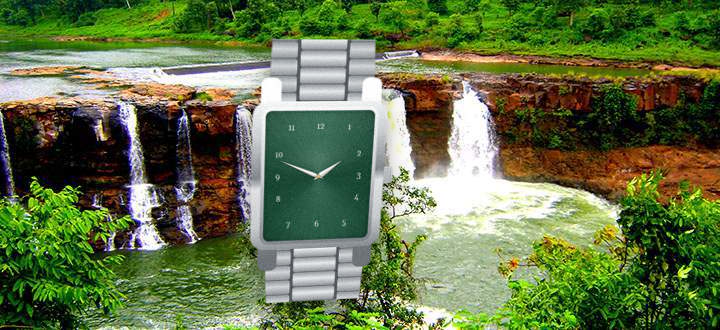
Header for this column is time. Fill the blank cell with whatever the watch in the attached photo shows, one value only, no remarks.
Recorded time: 1:49
